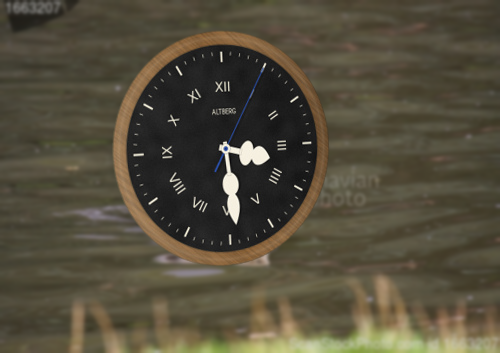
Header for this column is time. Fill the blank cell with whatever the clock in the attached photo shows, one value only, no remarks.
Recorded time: 3:29:05
